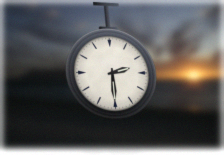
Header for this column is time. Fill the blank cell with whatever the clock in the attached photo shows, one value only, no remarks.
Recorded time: 2:30
